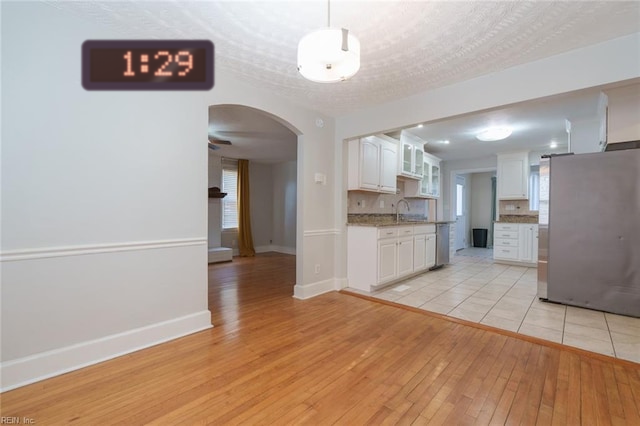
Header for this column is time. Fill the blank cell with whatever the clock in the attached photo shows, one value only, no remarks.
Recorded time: 1:29
